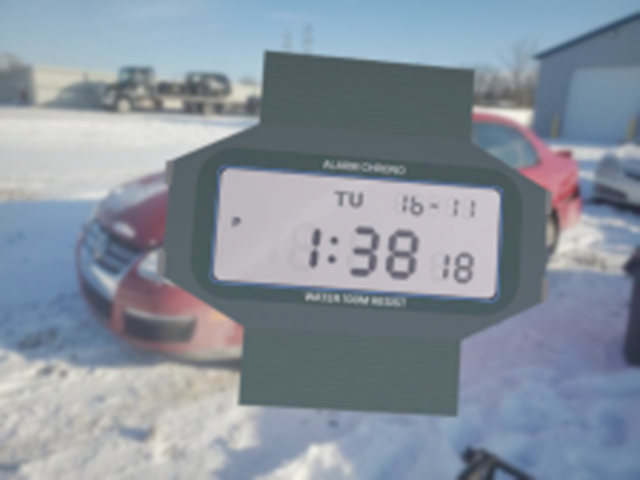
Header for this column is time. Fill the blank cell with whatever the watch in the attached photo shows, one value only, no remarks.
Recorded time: 1:38:18
